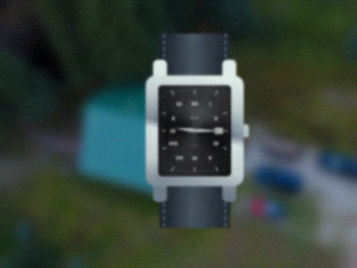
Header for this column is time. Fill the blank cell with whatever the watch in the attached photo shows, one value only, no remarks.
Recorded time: 9:15
